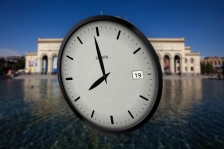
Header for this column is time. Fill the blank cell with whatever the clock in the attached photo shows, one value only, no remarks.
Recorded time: 7:59
